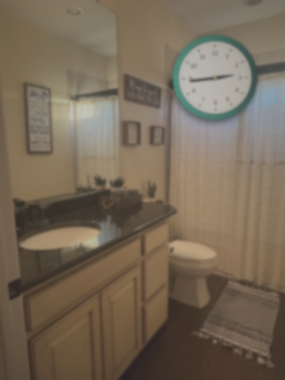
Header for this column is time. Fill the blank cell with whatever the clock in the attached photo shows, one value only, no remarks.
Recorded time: 2:44
